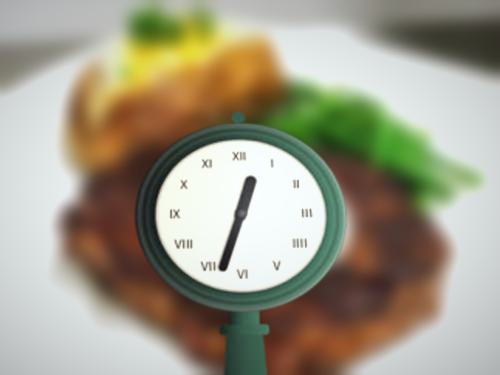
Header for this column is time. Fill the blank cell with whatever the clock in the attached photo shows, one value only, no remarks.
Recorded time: 12:33
